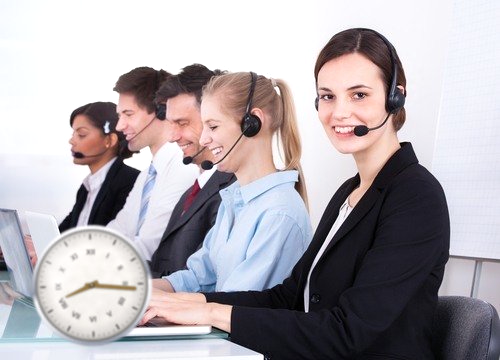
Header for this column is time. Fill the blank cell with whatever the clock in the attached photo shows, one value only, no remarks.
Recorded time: 8:16
